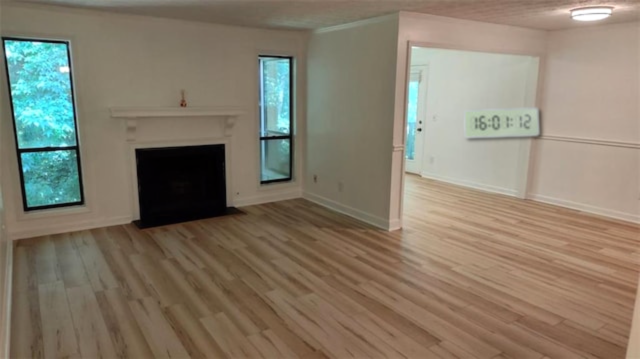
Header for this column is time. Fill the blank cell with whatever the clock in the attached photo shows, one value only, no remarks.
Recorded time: 16:01:12
